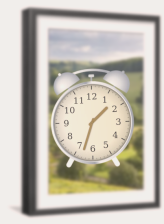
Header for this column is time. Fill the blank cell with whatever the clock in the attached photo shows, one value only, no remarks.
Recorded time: 1:33
